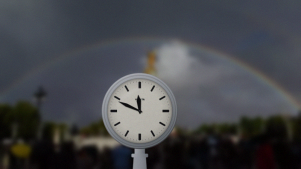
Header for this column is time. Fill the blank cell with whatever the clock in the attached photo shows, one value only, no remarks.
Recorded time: 11:49
